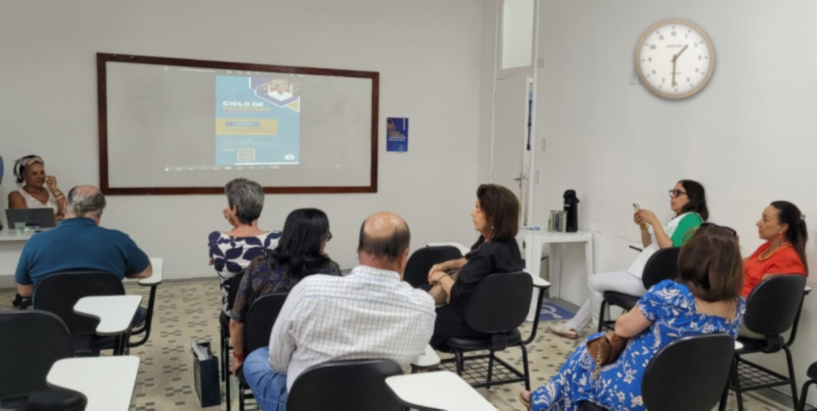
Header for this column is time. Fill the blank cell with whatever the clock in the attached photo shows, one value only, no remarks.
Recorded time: 1:31
